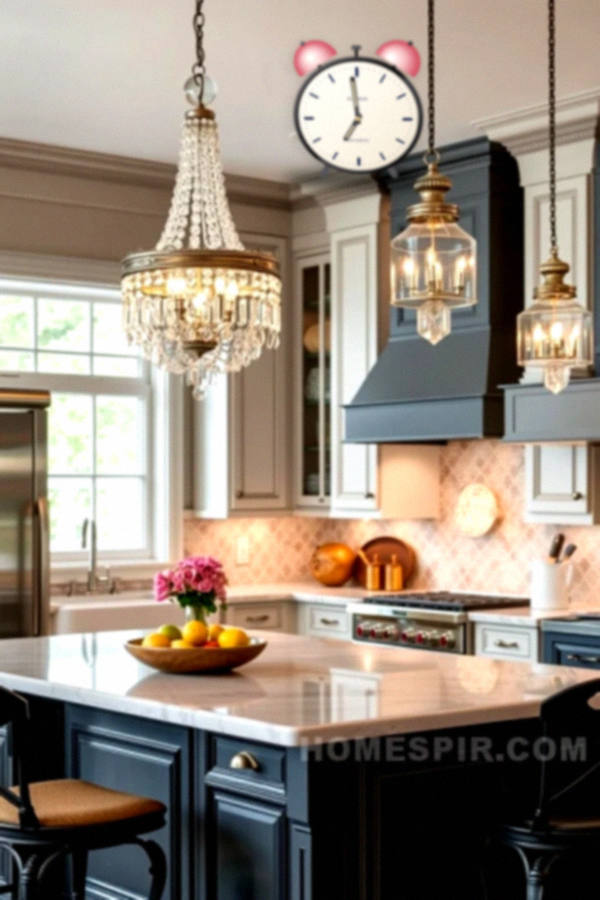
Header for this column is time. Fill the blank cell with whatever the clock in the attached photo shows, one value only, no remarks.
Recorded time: 6:59
